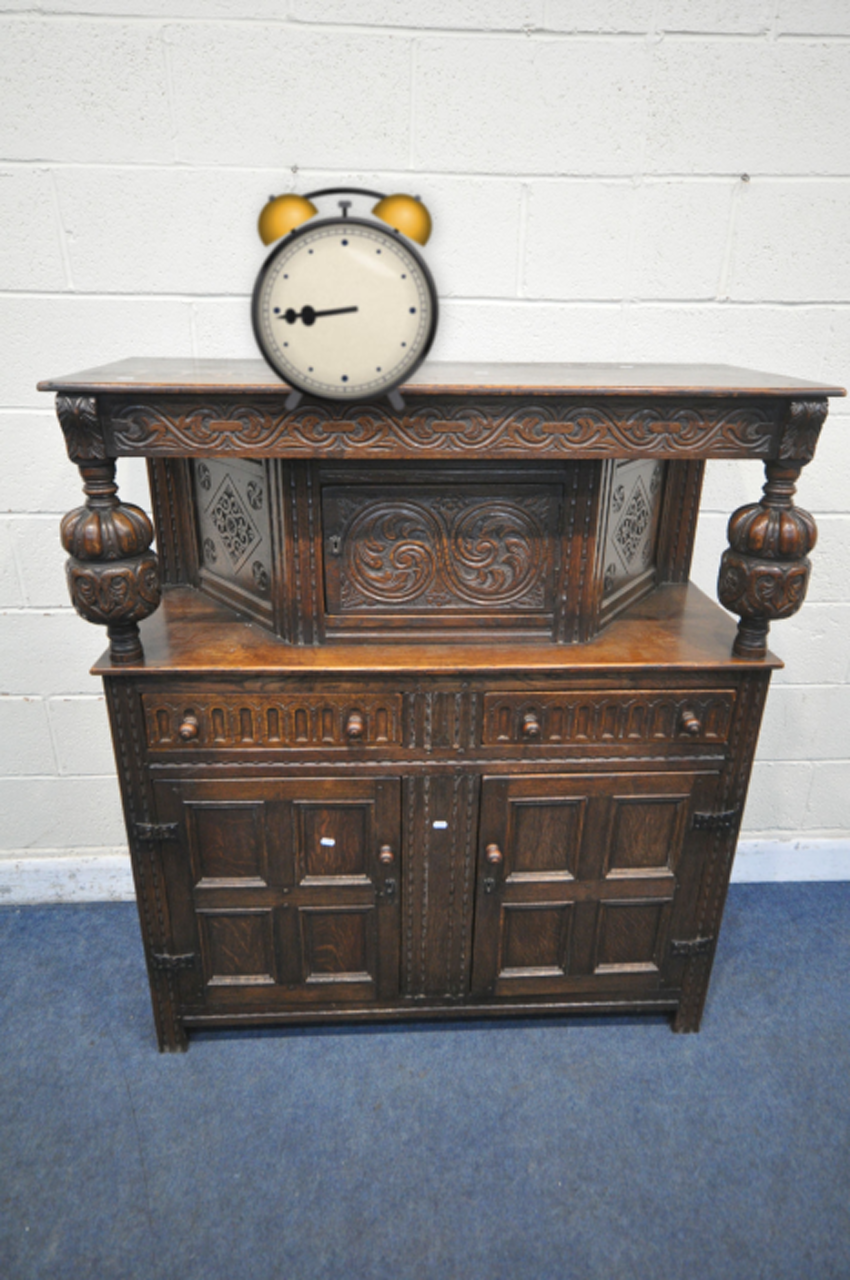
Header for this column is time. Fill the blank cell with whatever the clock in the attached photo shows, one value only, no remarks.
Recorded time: 8:44
